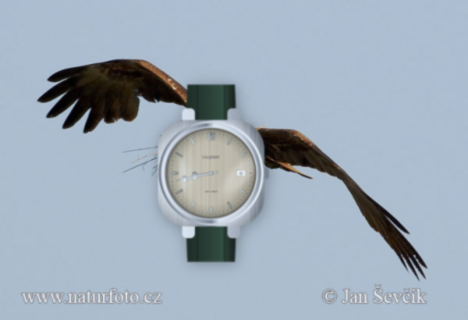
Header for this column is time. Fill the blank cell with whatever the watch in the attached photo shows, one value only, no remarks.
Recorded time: 8:43
